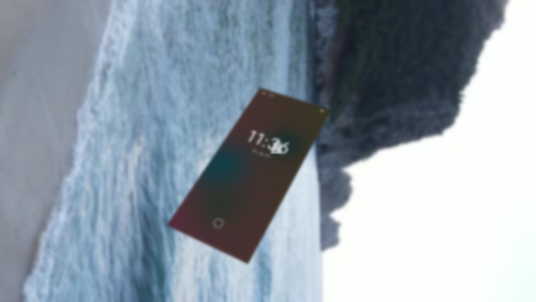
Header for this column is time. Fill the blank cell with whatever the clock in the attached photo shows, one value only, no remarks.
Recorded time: 11:36
